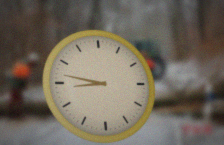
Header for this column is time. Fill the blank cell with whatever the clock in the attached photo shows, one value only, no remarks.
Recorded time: 8:47
